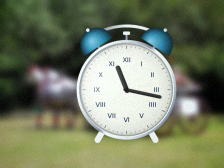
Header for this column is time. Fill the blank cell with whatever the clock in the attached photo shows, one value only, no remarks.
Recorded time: 11:17
